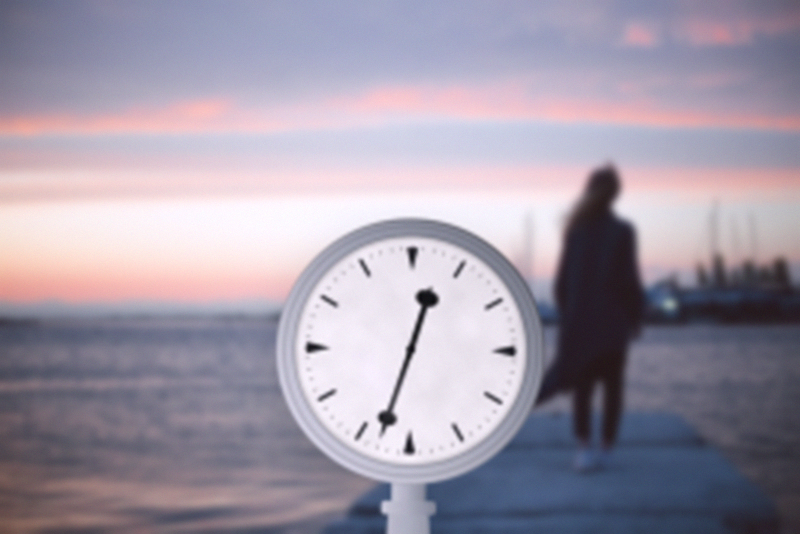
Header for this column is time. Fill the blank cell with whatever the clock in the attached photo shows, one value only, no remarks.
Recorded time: 12:33
